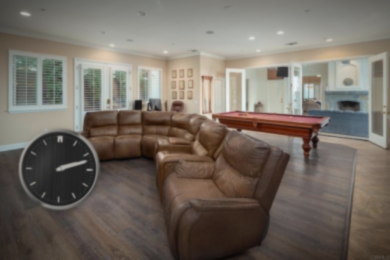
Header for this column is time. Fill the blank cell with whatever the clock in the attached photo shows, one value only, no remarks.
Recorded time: 2:12
